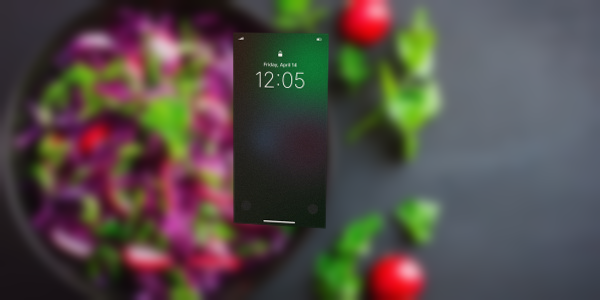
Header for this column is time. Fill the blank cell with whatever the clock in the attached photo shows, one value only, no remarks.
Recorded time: 12:05
